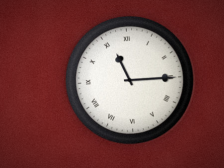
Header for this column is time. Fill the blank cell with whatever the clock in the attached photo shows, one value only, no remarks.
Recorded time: 11:15
